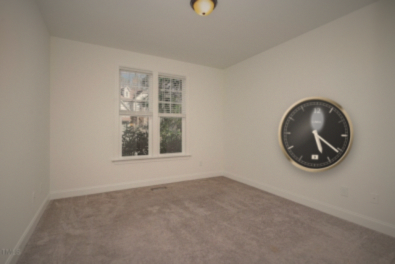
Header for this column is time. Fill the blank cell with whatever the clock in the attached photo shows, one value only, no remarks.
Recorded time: 5:21
